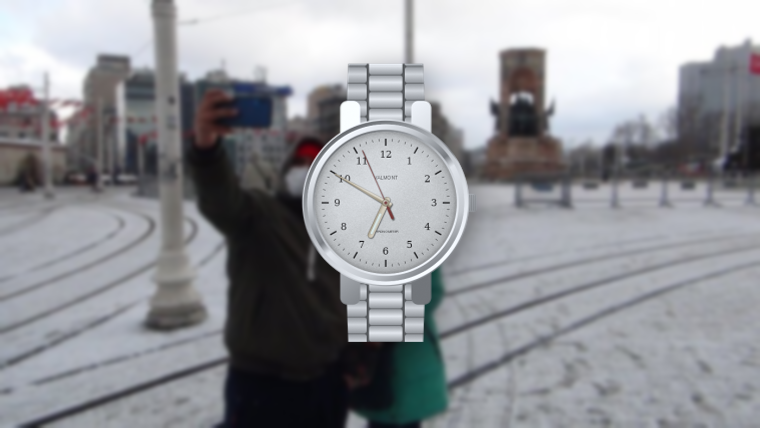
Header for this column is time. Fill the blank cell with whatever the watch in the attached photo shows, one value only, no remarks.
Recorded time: 6:49:56
